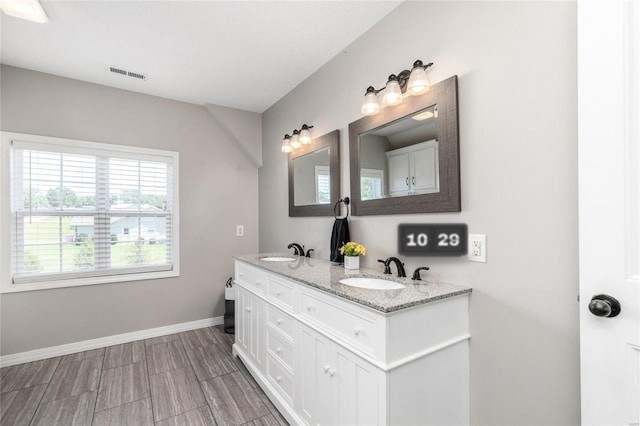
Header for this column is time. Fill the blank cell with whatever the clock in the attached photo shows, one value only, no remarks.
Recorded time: 10:29
